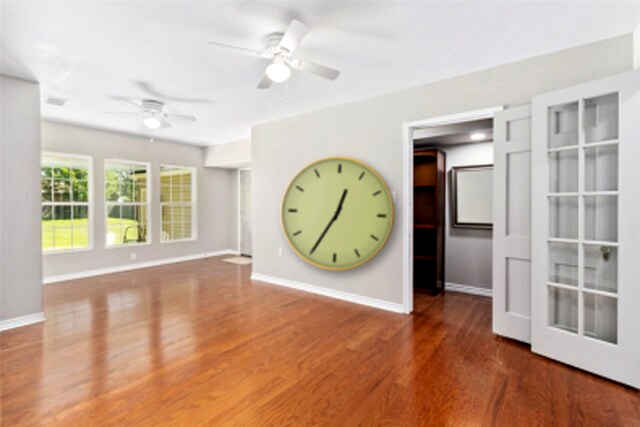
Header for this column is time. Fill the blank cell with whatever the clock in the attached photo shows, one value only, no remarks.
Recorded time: 12:35
